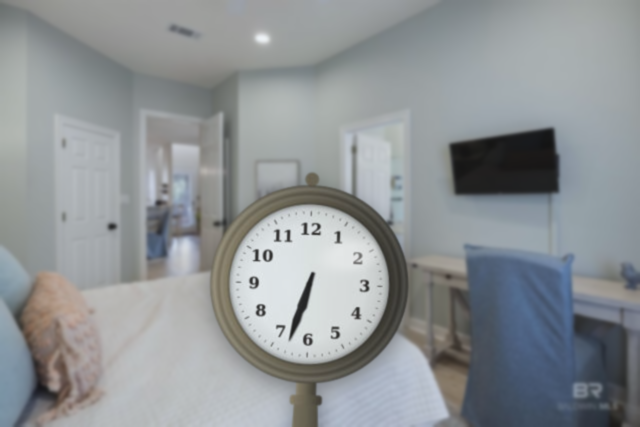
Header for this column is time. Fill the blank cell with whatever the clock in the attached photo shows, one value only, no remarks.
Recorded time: 6:33
